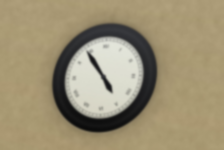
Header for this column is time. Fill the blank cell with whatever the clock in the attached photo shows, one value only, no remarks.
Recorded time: 4:54
